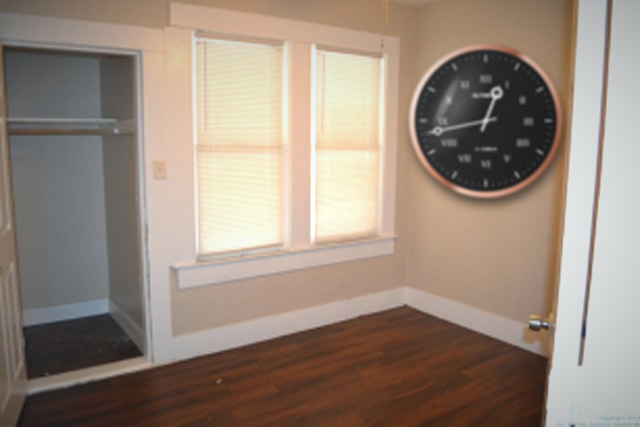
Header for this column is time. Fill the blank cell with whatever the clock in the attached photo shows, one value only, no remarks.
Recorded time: 12:43
